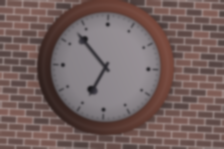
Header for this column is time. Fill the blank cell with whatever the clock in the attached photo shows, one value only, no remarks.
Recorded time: 6:53
